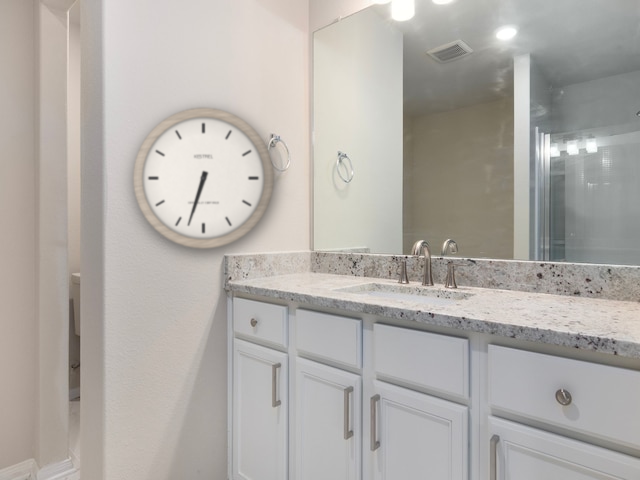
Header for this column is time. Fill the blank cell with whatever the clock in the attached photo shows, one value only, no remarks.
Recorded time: 6:33
